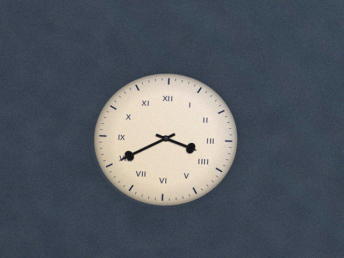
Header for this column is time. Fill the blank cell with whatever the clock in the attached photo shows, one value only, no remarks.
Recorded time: 3:40
